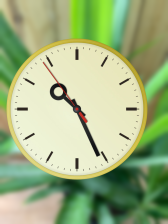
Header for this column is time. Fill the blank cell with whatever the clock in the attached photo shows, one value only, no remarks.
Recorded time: 10:25:54
